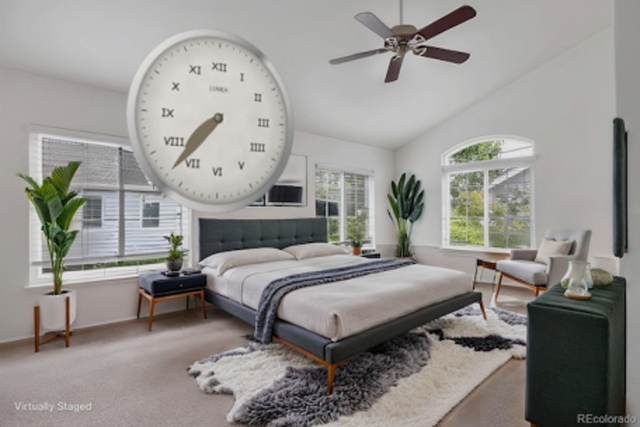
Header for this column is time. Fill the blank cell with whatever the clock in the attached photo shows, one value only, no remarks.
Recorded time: 7:37
